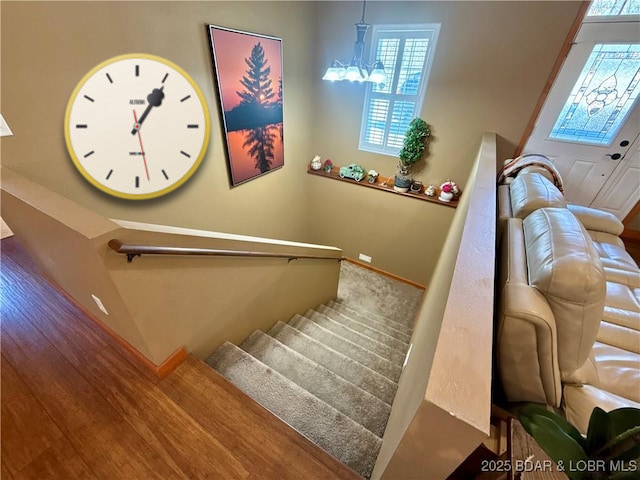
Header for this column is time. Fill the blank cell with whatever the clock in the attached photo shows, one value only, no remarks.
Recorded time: 1:05:28
